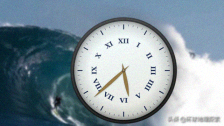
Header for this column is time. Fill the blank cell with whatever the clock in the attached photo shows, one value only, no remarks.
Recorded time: 5:38
